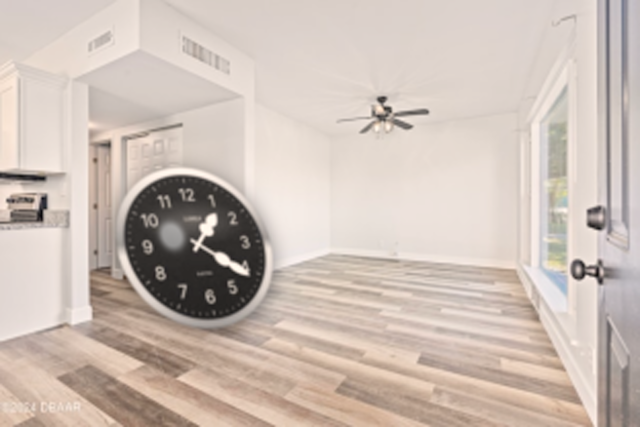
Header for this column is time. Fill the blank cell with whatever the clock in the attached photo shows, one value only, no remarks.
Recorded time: 1:21
